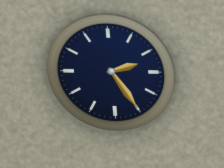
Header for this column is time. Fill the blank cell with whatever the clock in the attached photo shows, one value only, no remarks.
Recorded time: 2:25
